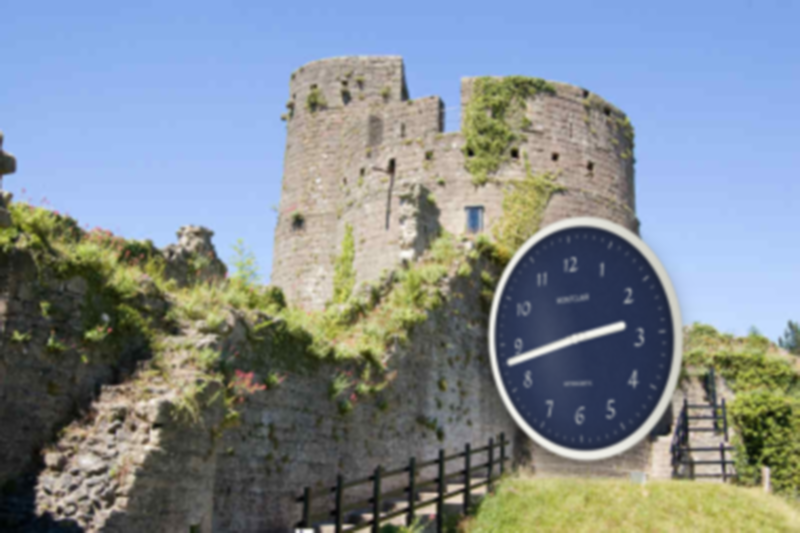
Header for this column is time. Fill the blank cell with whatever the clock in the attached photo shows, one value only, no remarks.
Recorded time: 2:43
